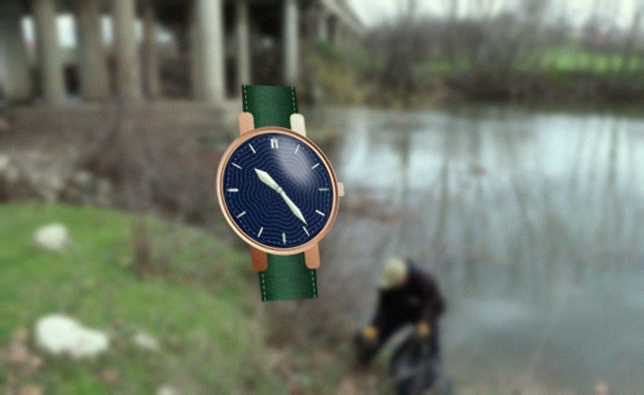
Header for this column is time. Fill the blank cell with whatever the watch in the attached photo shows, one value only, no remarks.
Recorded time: 10:24
